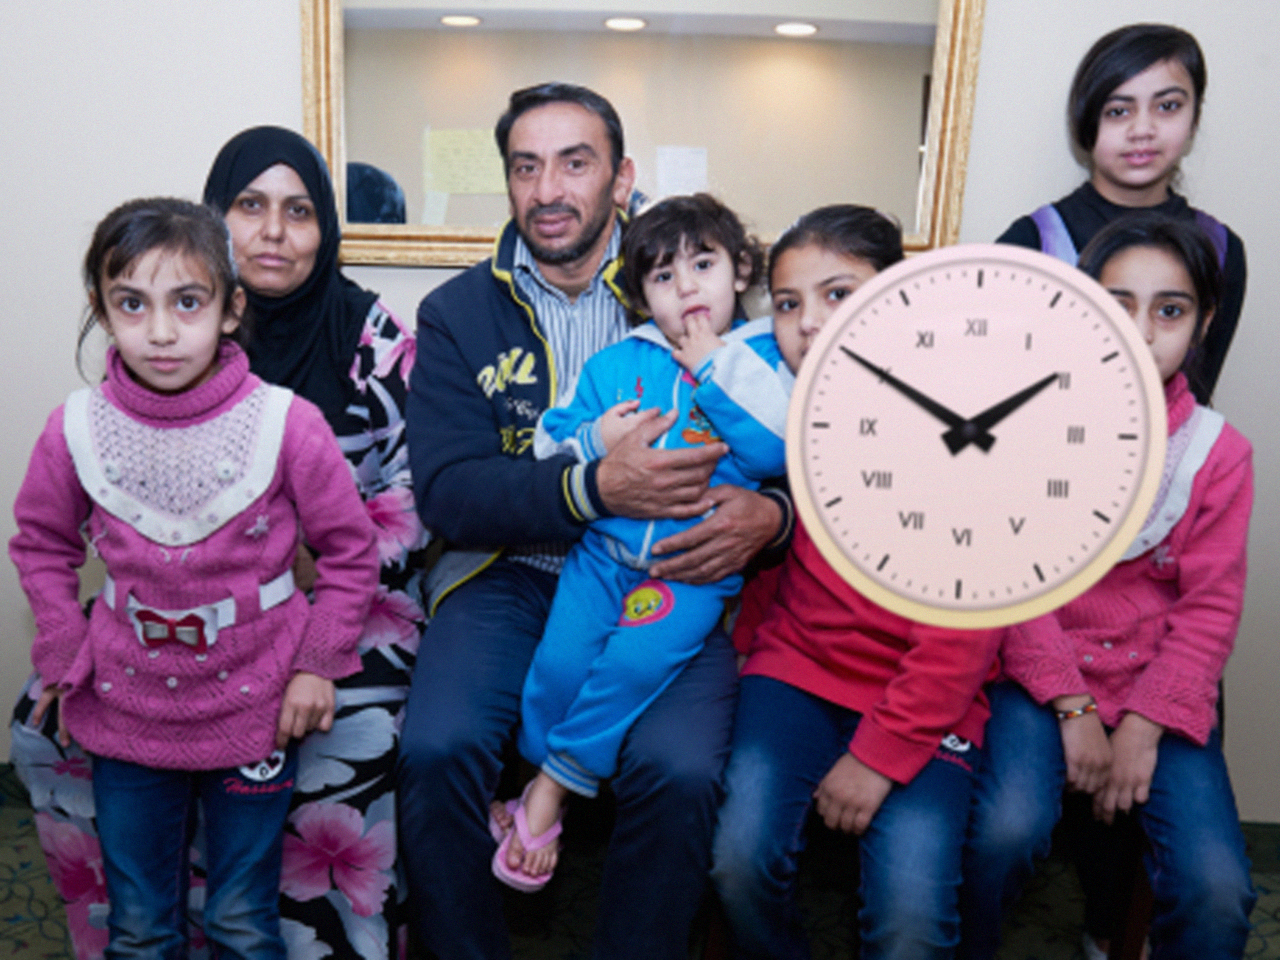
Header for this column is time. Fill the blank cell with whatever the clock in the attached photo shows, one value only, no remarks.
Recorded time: 1:50
